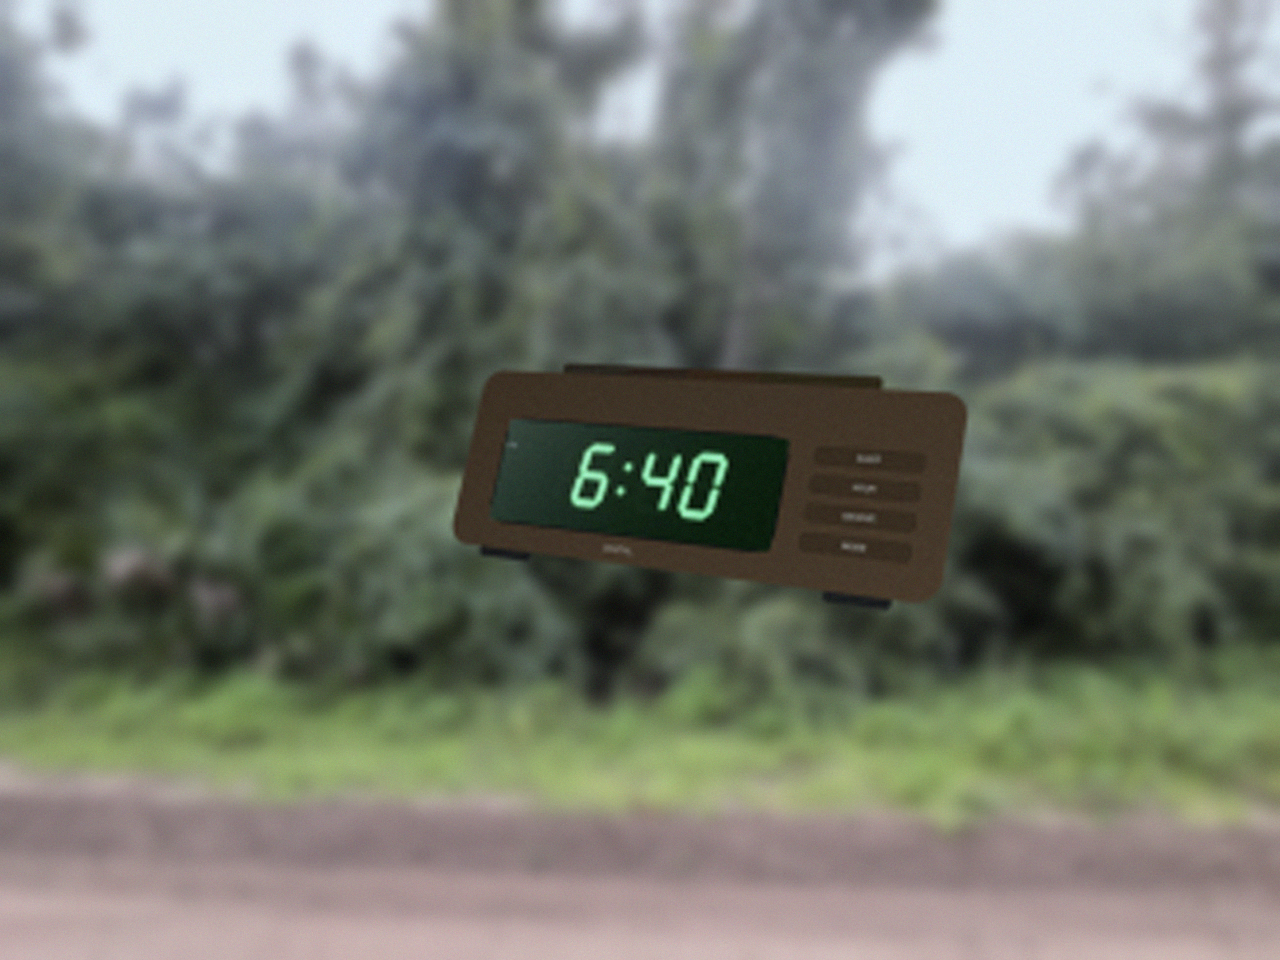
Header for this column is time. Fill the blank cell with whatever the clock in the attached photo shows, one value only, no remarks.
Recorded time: 6:40
